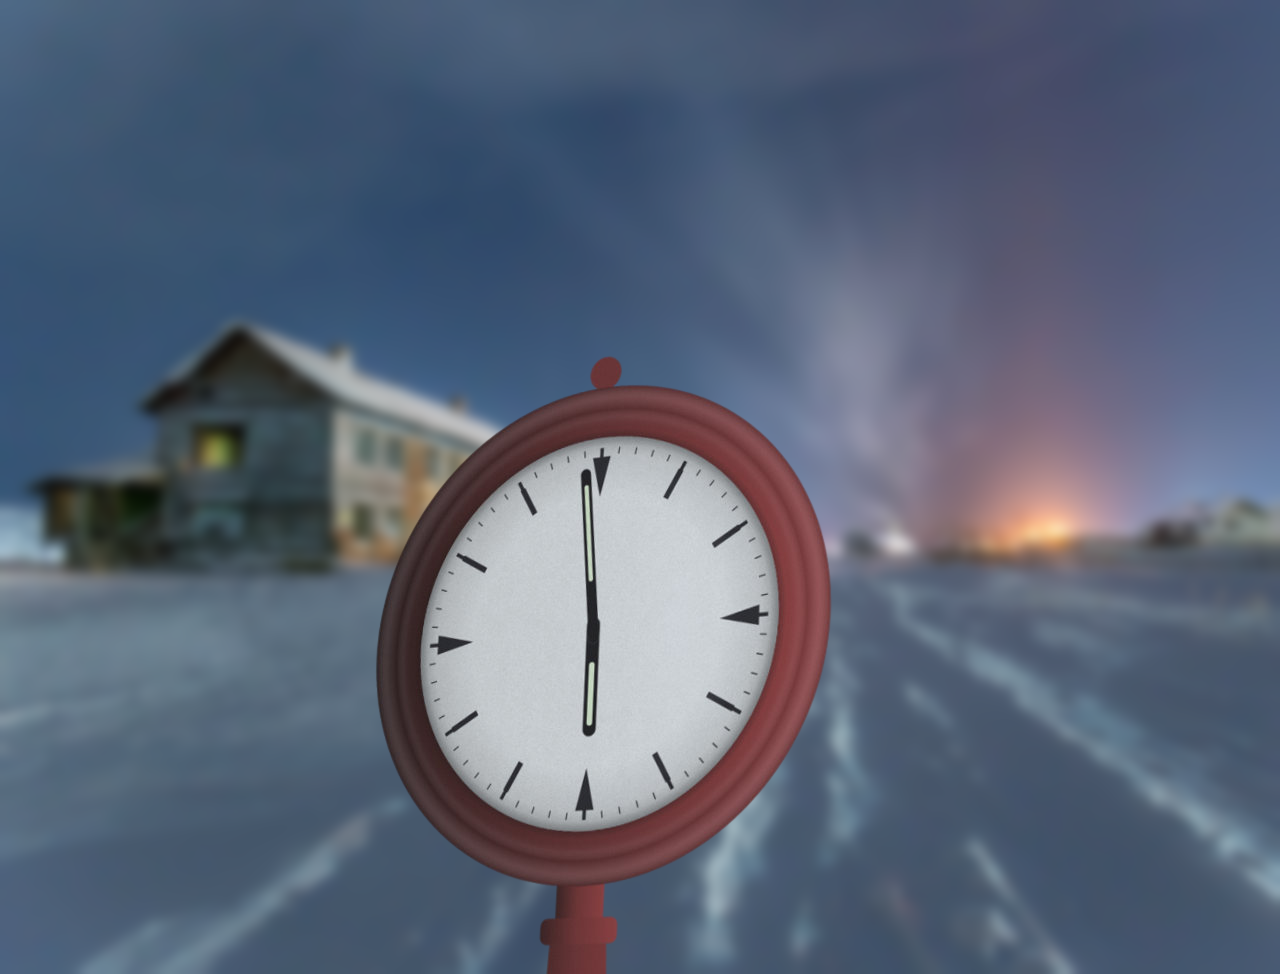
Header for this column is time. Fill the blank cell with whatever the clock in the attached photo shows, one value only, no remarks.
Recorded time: 5:59
